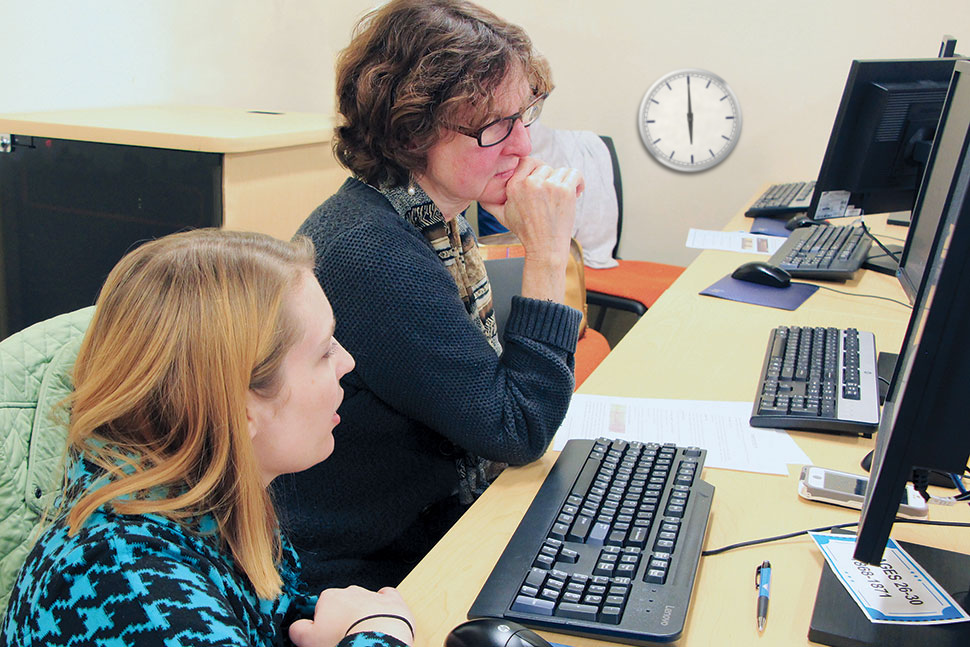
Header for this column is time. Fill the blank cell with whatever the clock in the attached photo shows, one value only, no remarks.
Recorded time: 6:00
